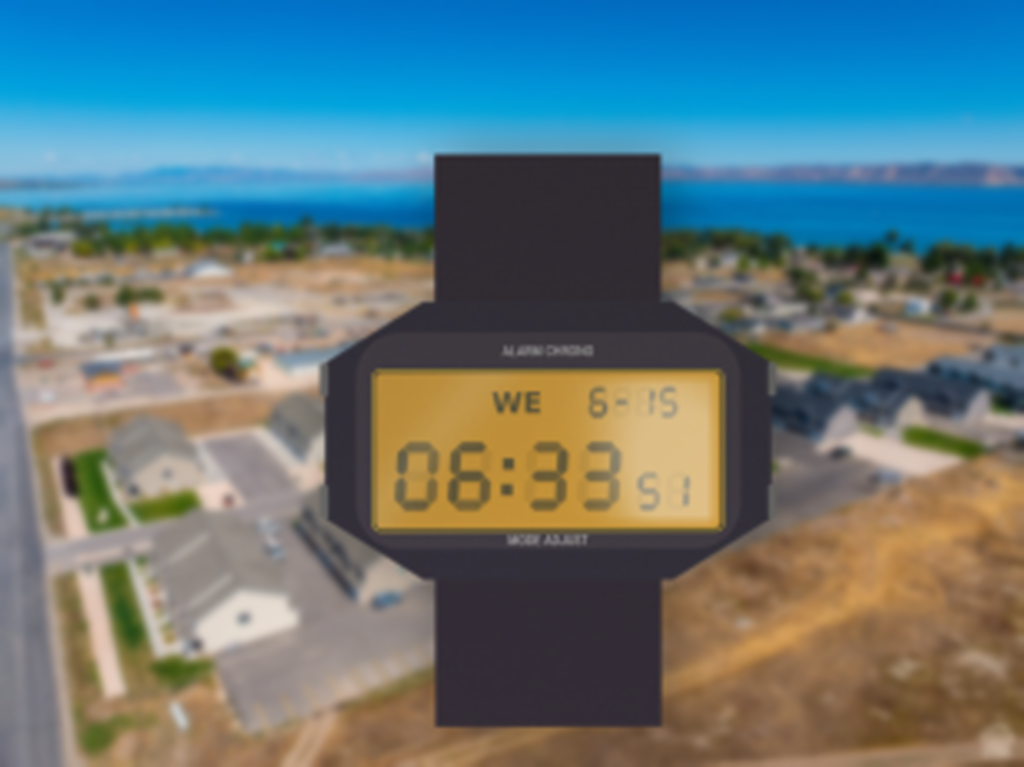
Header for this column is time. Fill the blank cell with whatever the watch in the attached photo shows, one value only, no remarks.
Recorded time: 6:33:51
